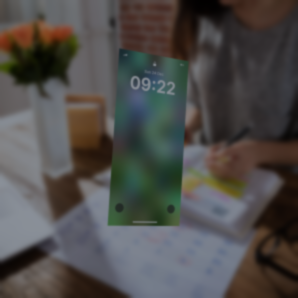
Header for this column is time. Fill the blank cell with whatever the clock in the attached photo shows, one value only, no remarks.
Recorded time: 9:22
